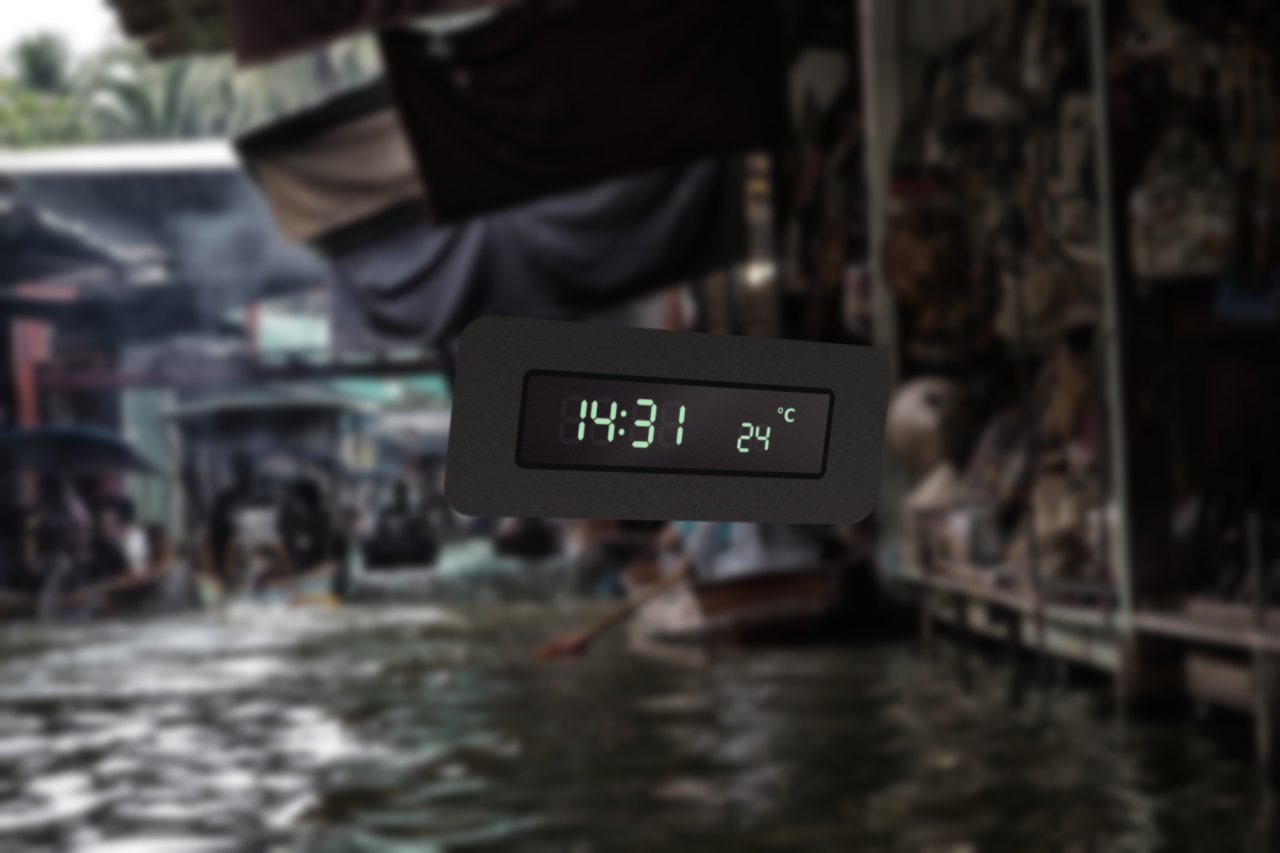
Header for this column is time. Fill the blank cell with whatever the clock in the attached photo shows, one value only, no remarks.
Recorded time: 14:31
